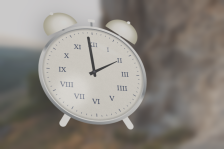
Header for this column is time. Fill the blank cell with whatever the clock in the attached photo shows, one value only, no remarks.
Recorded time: 1:59
